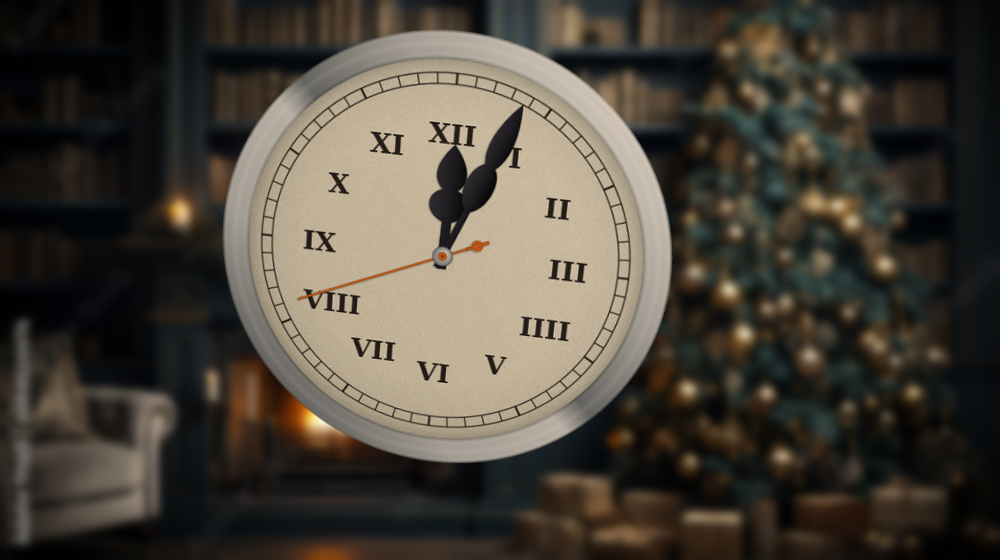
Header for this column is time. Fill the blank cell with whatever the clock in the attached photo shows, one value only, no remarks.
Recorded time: 12:03:41
